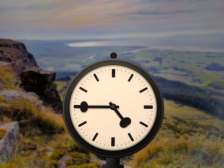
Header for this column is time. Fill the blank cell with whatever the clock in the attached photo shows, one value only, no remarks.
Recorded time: 4:45
